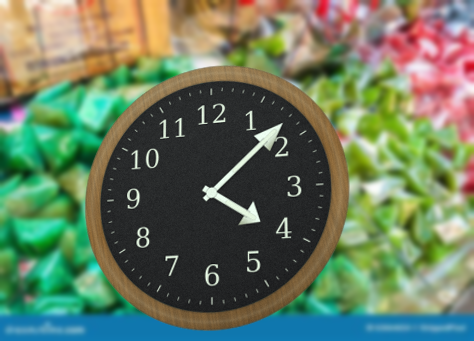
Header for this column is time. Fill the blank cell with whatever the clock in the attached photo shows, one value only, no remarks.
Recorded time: 4:08
